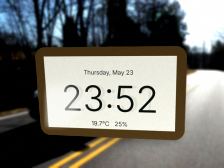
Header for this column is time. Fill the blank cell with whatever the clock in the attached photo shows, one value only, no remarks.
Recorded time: 23:52
